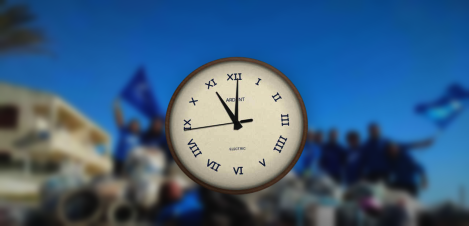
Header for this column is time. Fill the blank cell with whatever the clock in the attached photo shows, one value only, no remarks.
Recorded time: 11:00:44
